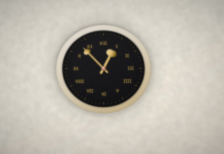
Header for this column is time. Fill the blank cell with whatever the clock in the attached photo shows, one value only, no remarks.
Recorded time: 12:53
